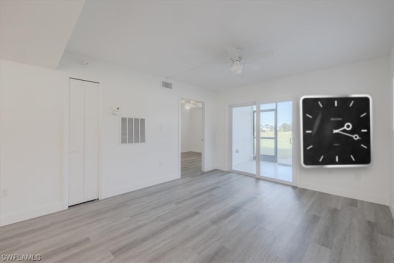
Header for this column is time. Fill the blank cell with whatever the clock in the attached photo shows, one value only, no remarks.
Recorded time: 2:18
